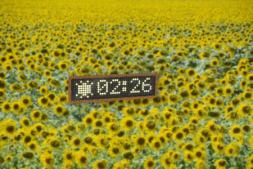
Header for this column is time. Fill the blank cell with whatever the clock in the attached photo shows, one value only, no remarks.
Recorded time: 2:26
